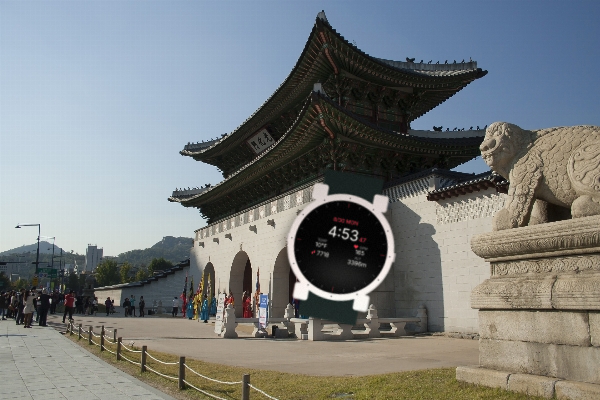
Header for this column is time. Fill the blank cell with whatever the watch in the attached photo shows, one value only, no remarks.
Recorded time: 4:53
